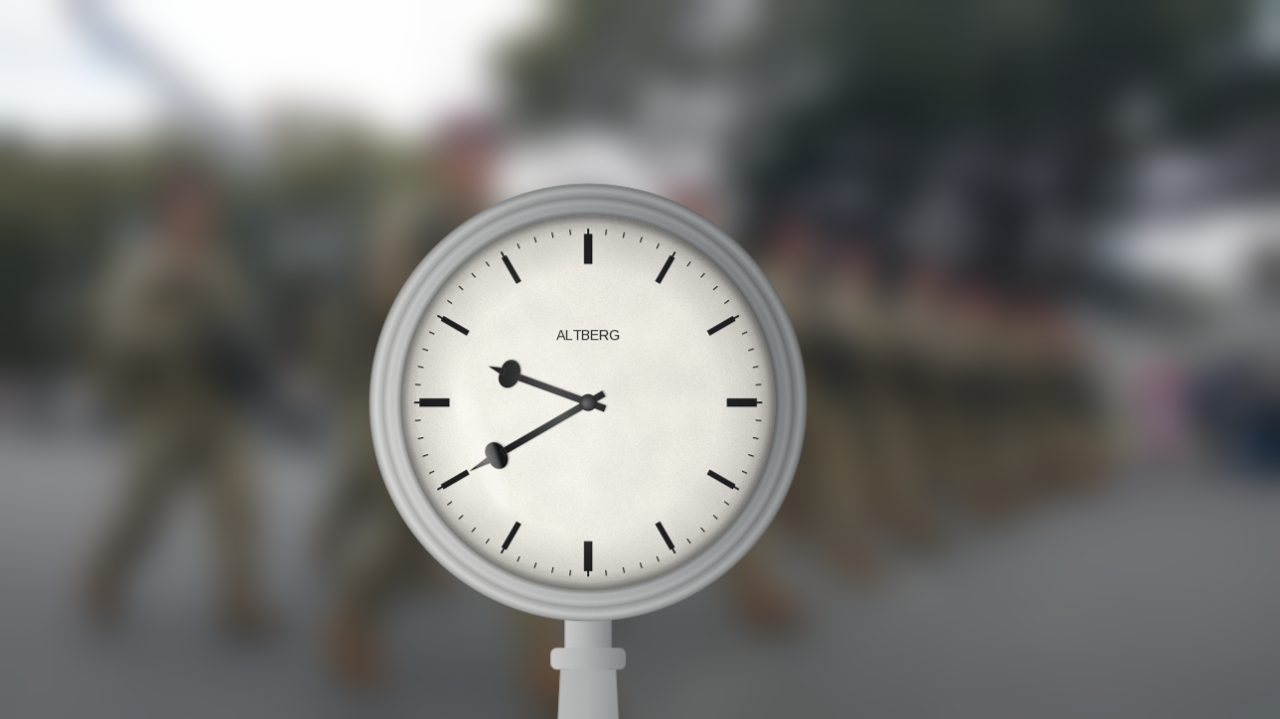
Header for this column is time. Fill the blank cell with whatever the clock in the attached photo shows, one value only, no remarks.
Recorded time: 9:40
